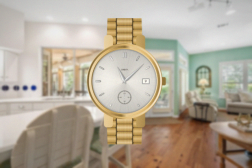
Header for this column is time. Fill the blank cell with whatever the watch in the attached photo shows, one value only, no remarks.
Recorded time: 11:08
